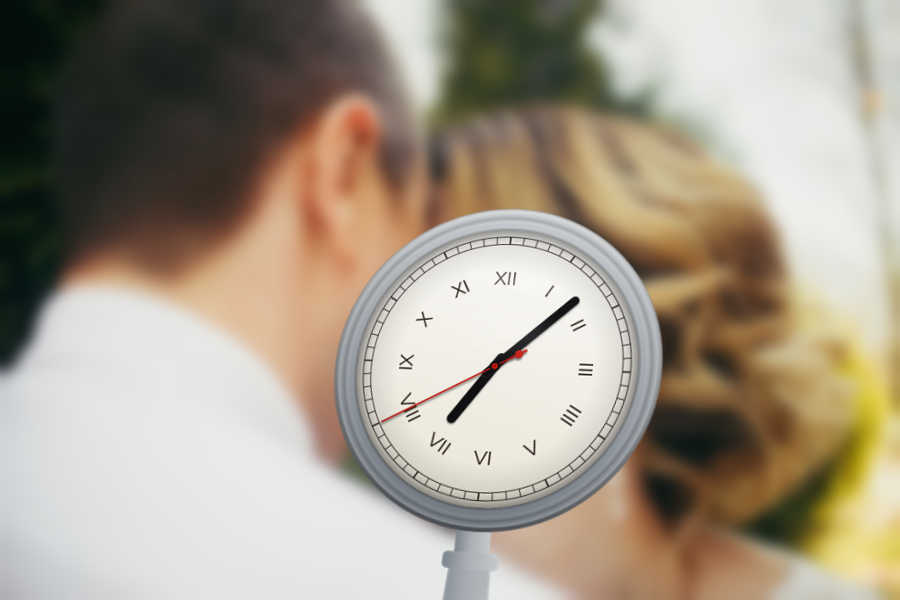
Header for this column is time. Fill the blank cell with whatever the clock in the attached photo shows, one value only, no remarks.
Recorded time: 7:07:40
